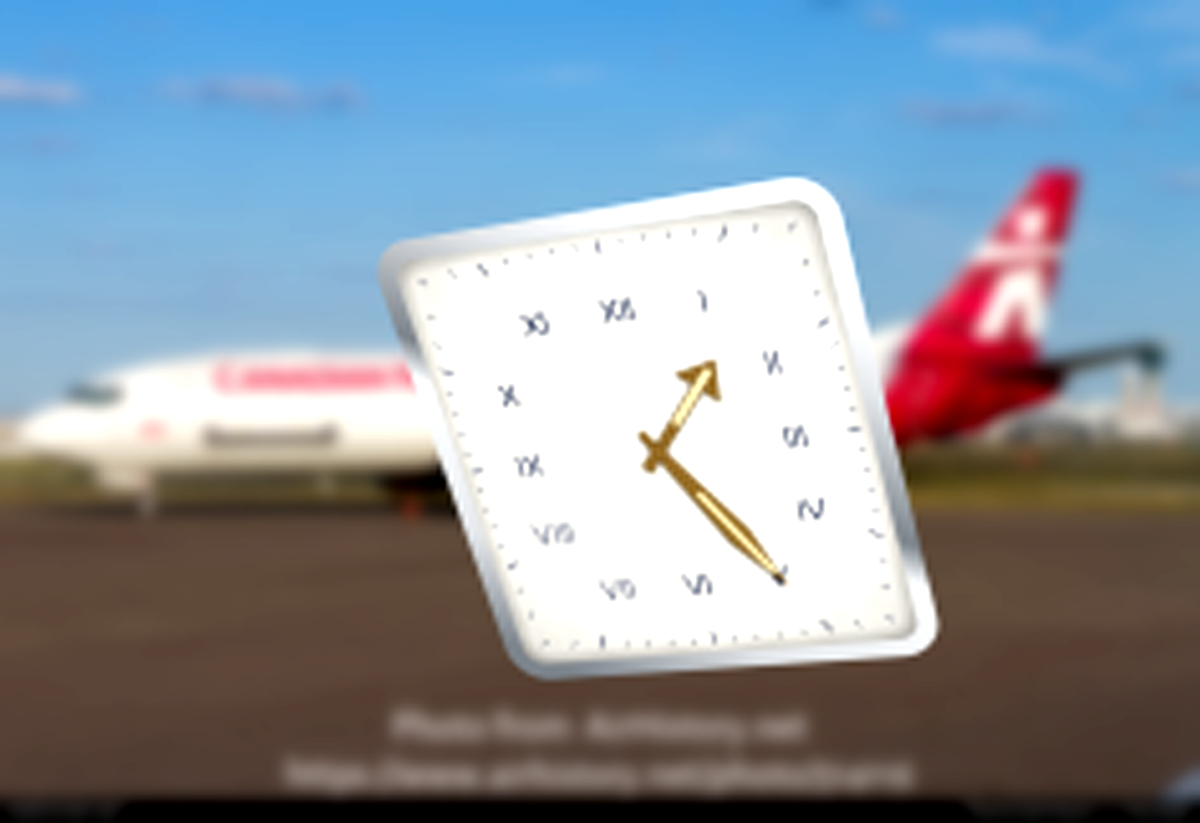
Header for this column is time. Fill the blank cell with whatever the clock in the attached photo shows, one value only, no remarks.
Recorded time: 1:25
